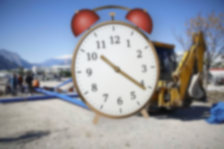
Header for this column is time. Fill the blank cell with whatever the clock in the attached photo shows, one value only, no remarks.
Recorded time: 10:21
